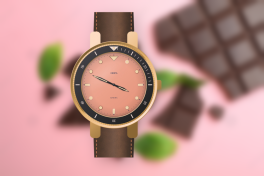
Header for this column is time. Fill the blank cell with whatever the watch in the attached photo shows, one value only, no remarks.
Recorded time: 3:49
